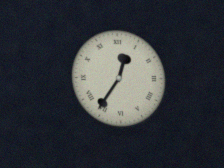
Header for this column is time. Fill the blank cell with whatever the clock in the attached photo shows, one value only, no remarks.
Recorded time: 12:36
